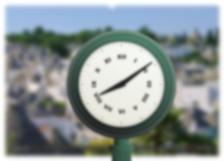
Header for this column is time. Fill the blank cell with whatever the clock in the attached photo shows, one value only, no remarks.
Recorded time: 8:09
